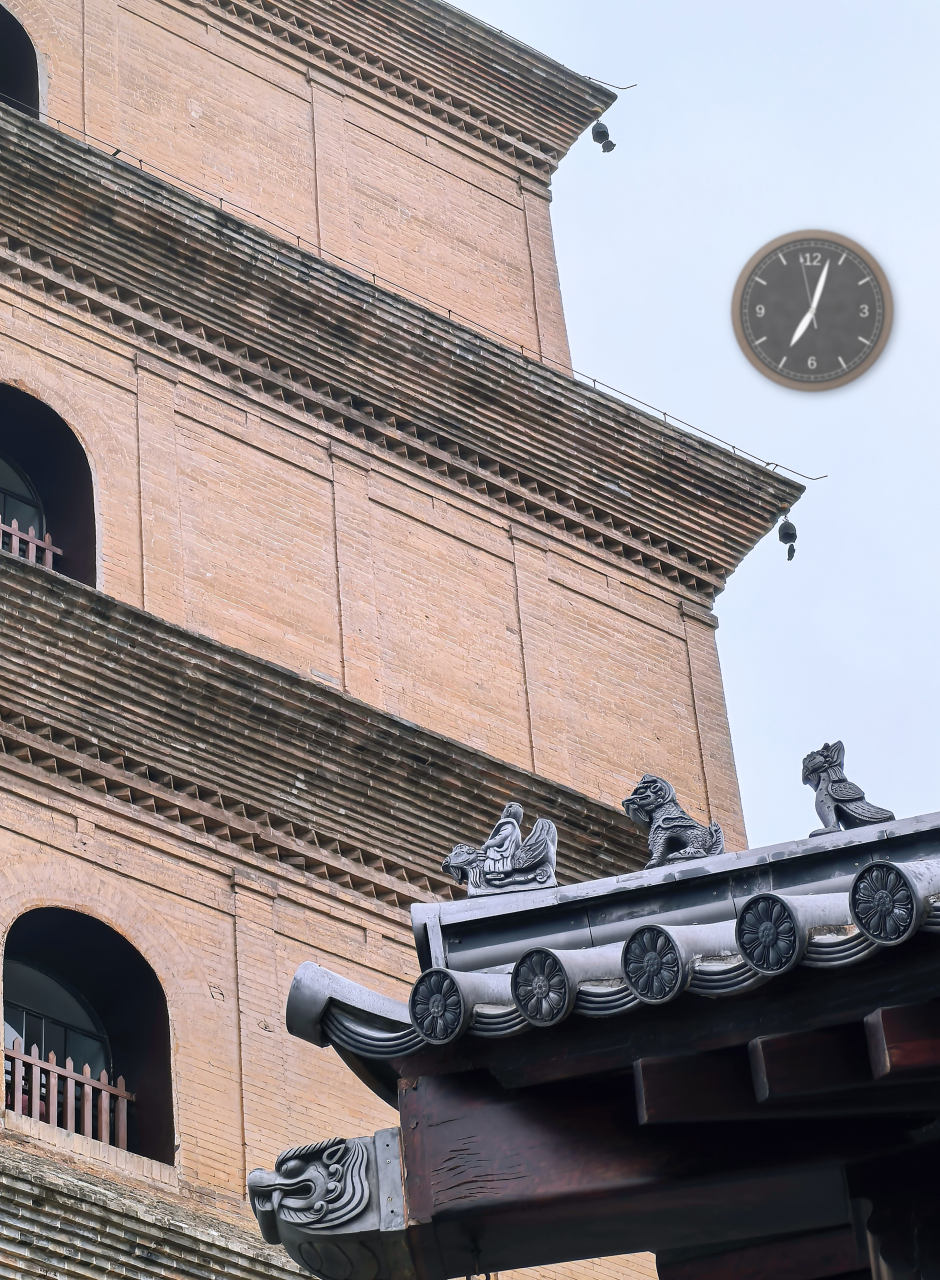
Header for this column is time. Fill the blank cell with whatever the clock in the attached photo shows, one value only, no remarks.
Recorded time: 7:02:58
